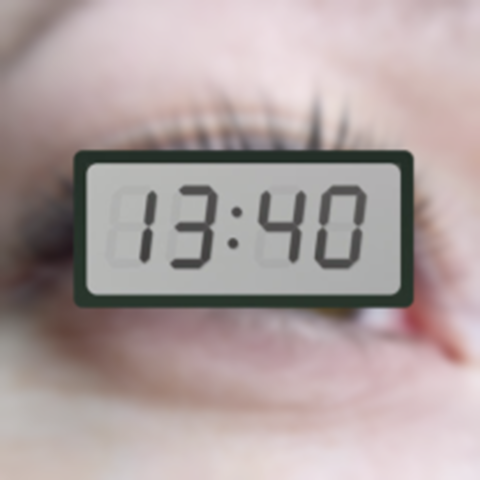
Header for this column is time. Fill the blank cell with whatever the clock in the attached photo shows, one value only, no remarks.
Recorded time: 13:40
